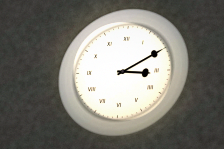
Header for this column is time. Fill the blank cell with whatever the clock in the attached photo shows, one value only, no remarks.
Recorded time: 3:10
